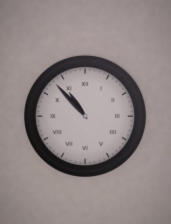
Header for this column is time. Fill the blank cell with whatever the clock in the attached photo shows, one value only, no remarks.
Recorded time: 10:53
